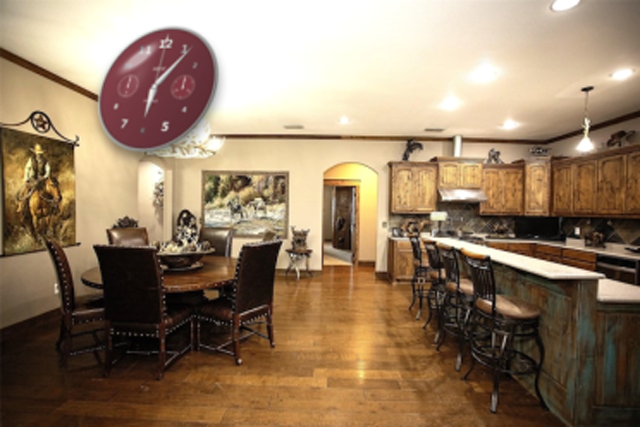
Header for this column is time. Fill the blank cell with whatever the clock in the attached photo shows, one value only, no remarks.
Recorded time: 6:06
